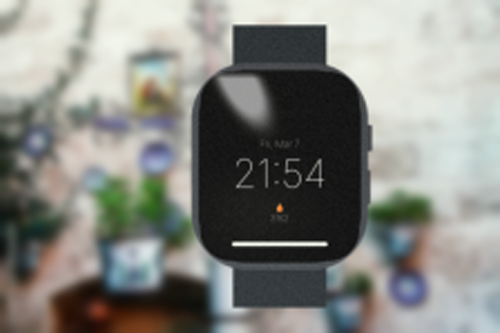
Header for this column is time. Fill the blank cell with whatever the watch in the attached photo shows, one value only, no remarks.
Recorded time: 21:54
